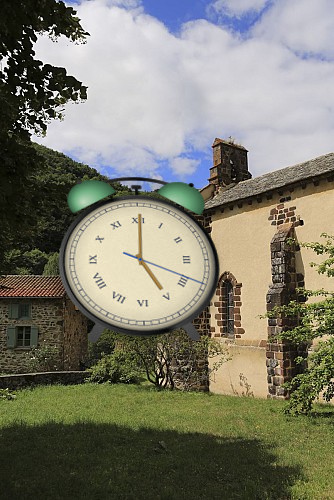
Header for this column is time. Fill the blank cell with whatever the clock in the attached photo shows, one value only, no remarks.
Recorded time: 5:00:19
